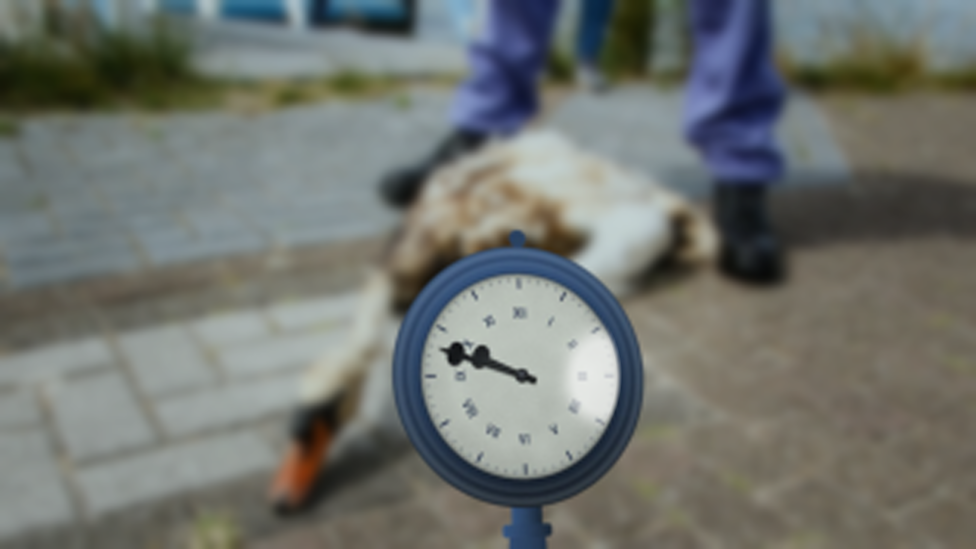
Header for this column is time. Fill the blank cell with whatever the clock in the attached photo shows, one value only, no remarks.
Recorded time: 9:48
